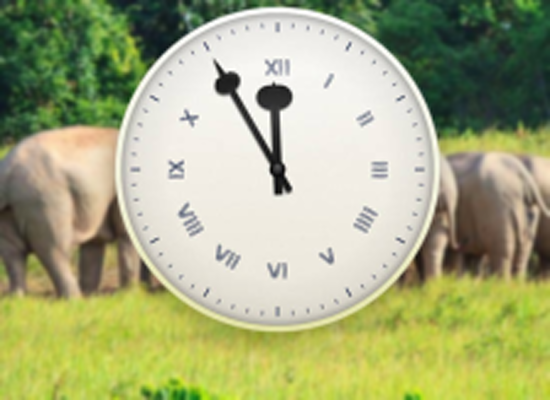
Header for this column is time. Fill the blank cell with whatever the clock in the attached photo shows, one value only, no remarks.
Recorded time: 11:55
